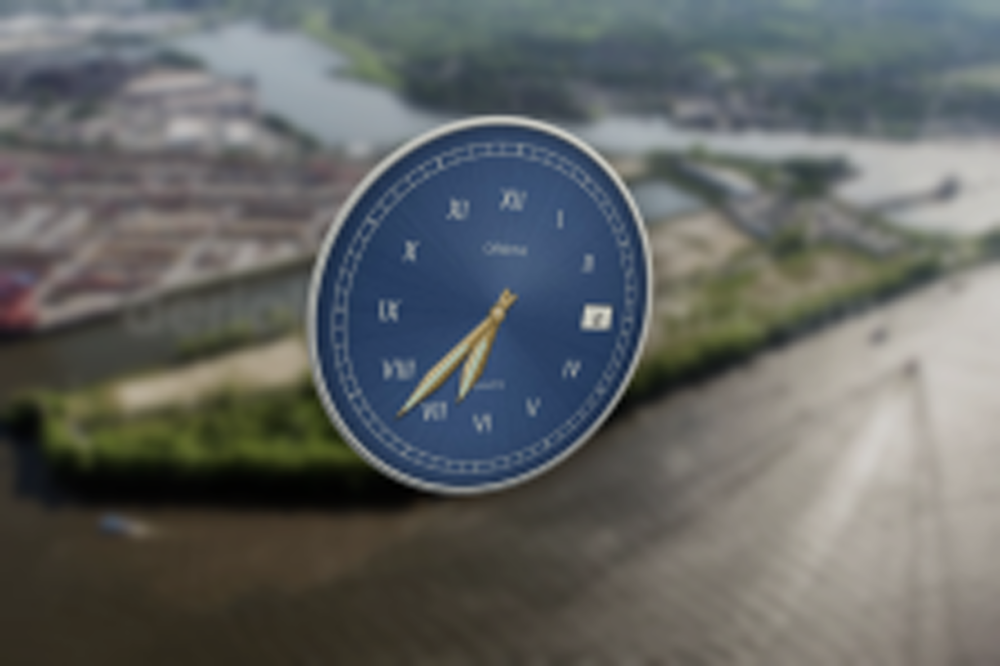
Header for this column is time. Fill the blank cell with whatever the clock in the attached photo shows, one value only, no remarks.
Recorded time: 6:37
